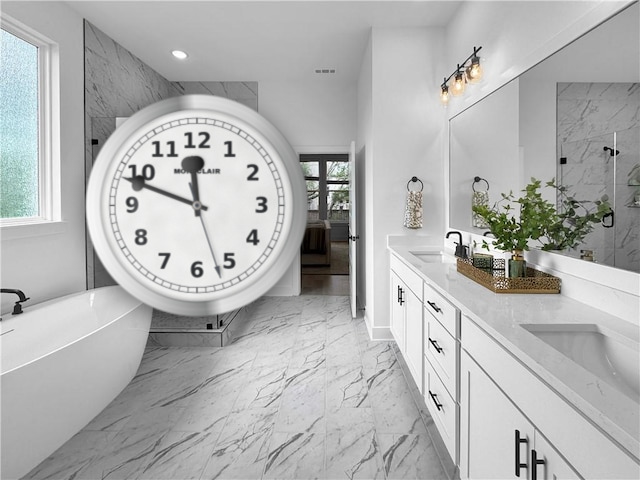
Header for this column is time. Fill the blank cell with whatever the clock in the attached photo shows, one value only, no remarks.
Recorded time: 11:48:27
